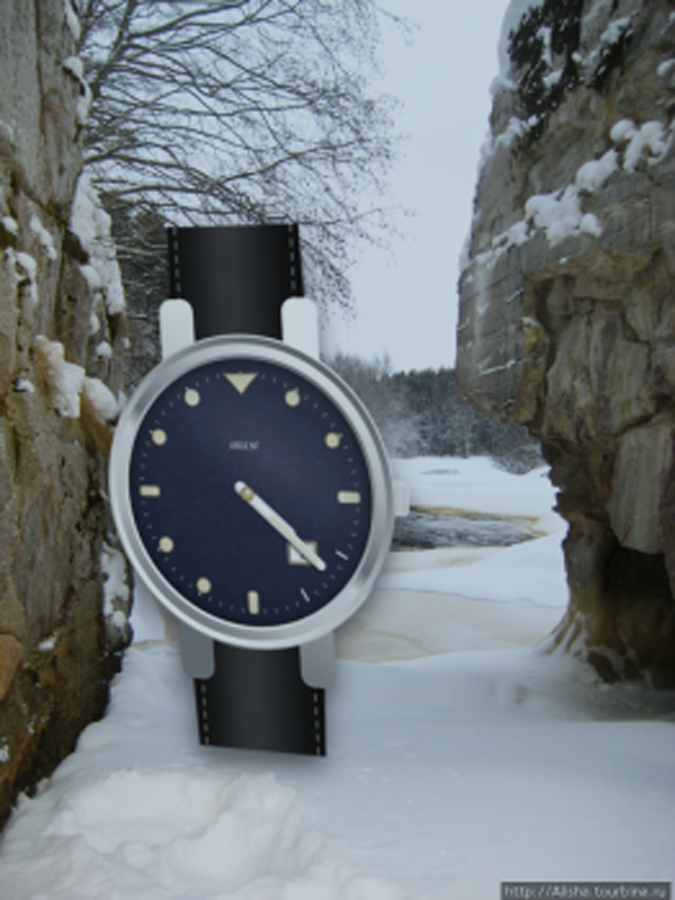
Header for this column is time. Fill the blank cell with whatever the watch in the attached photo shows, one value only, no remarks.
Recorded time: 4:22
